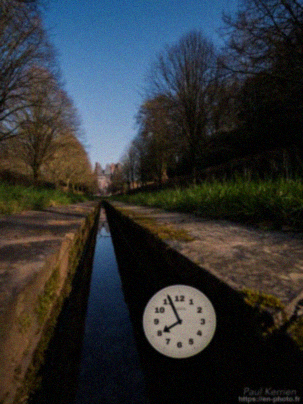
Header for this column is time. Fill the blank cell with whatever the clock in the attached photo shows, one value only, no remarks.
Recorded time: 7:56
